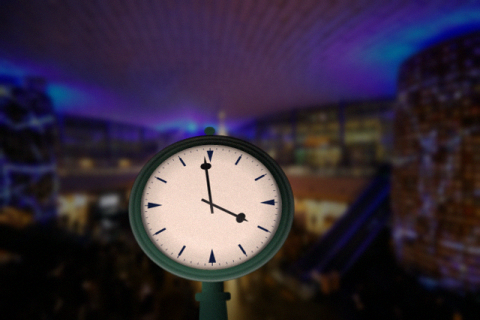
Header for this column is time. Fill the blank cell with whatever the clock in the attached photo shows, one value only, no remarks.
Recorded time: 3:59
